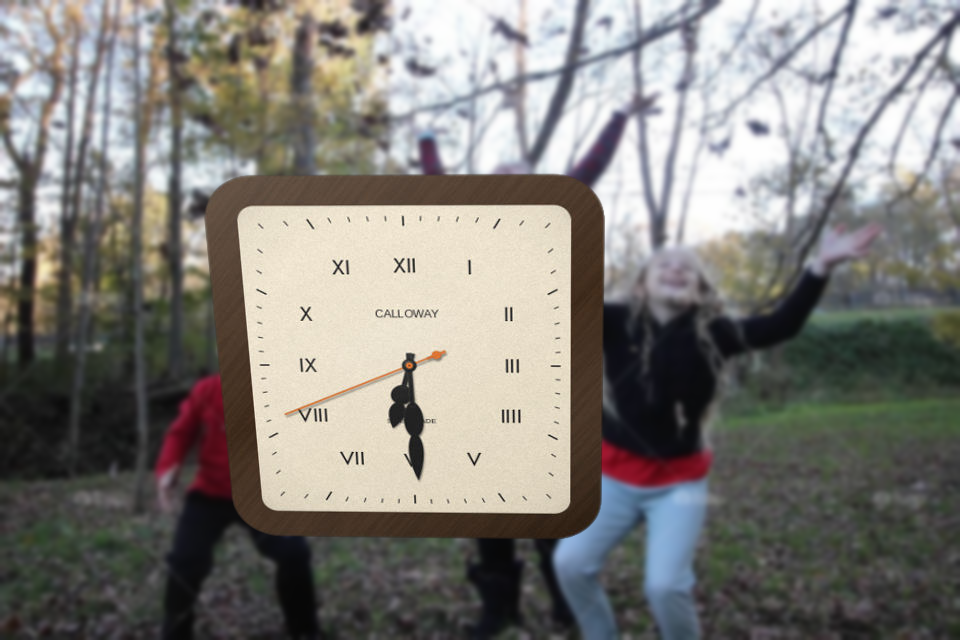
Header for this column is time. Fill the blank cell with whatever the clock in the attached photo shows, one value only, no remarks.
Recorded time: 6:29:41
